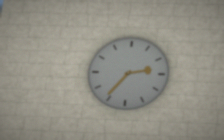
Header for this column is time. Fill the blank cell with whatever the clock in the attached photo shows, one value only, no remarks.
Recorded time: 2:36
